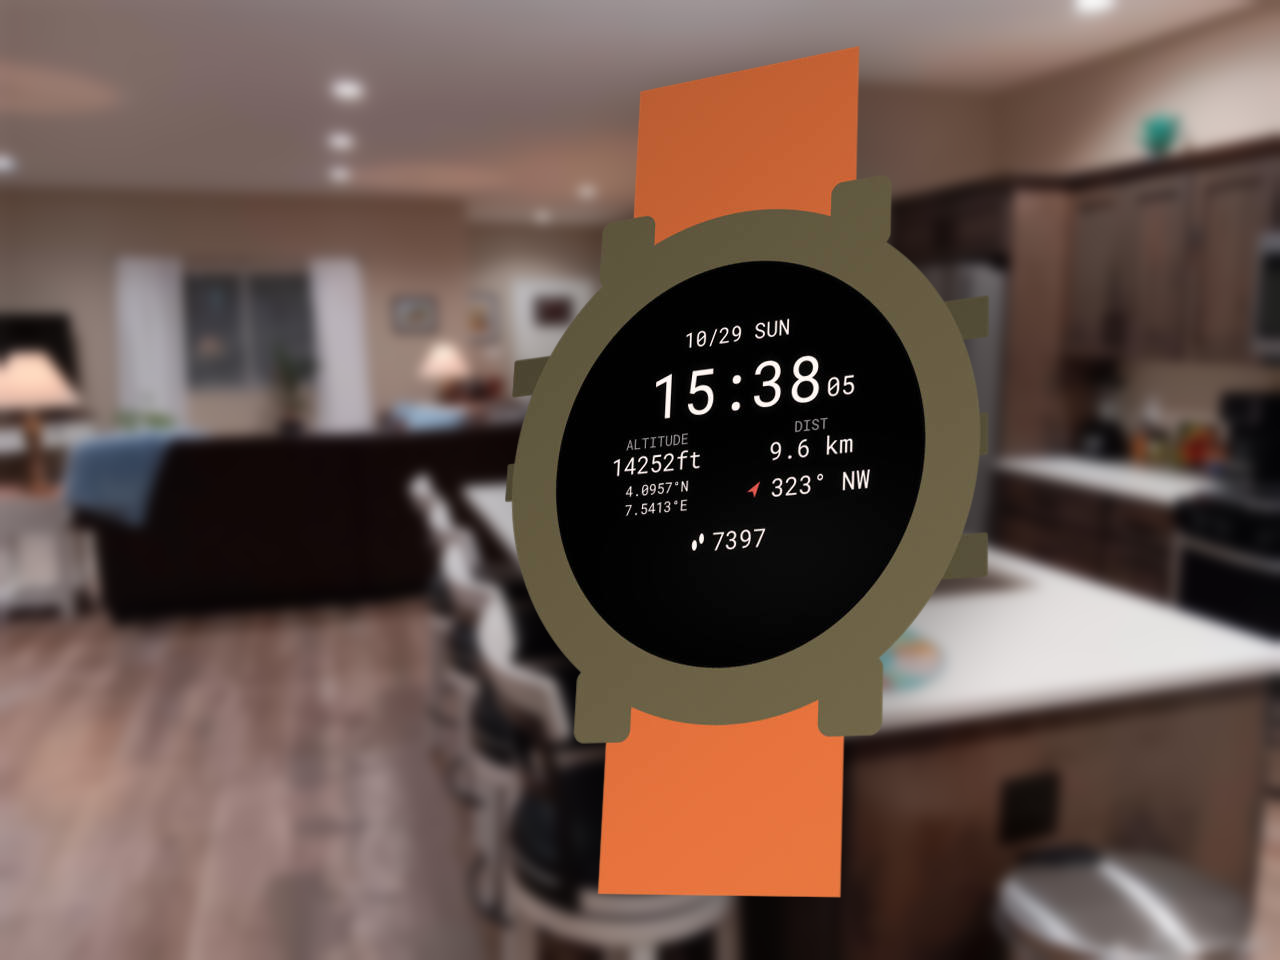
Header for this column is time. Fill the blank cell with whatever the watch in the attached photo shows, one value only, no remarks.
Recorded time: 15:38:05
